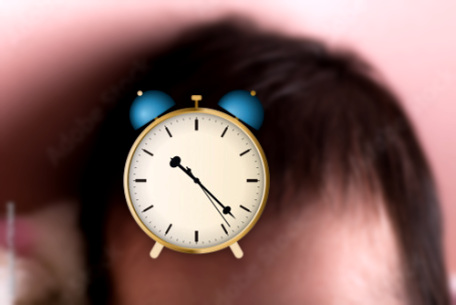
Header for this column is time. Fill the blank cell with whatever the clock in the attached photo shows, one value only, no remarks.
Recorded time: 10:22:24
